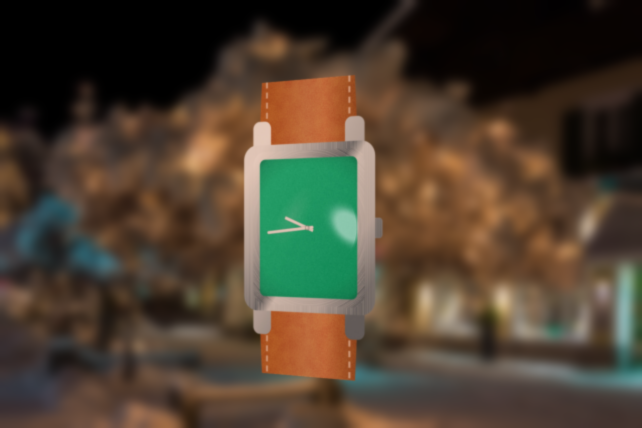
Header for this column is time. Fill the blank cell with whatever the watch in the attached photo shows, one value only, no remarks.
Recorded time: 9:44
